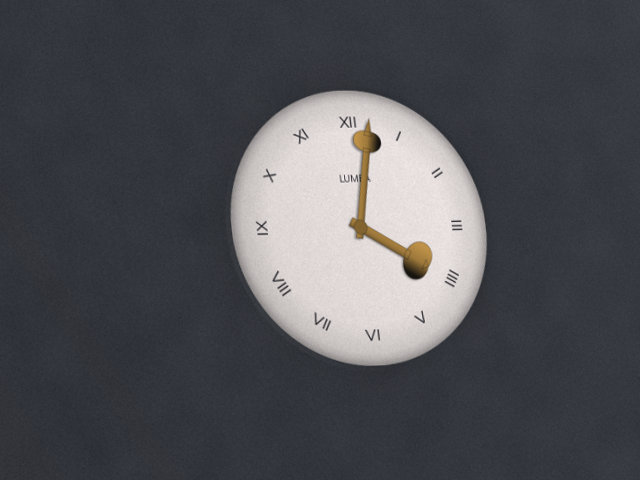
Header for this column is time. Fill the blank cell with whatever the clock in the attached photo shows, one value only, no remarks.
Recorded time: 4:02
